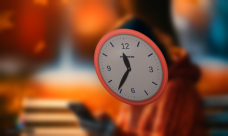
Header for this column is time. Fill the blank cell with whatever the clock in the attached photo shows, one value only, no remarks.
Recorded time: 11:36
